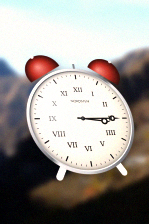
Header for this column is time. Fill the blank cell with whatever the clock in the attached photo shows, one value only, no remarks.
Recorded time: 3:15
